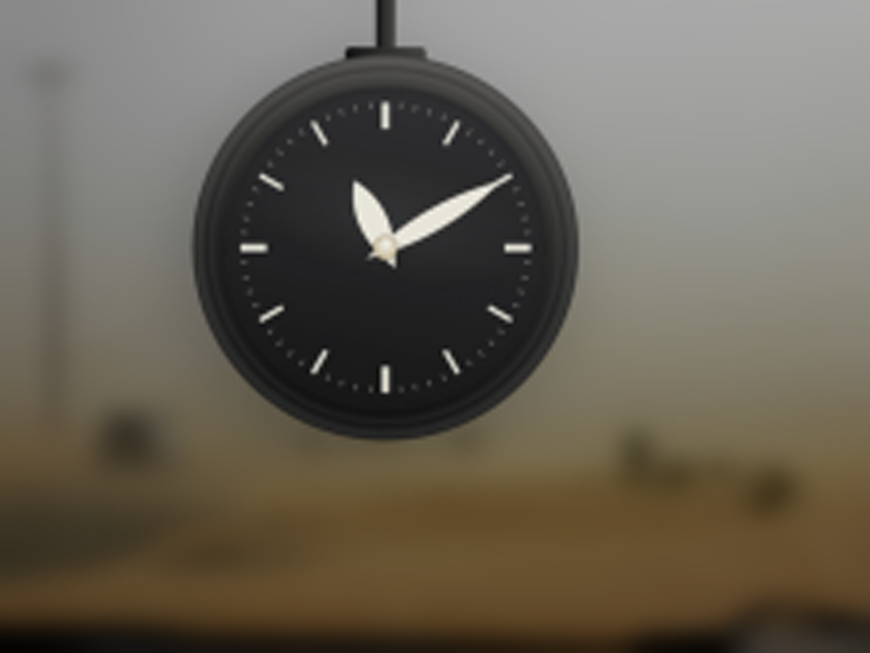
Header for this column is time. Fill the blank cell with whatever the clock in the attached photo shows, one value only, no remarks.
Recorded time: 11:10
